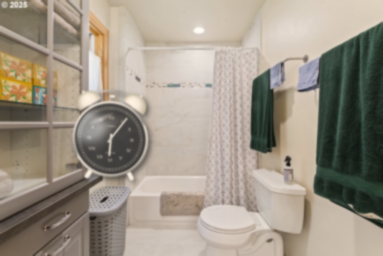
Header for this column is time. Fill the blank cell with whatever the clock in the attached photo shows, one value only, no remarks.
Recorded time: 6:06
